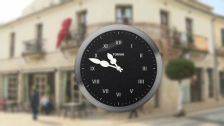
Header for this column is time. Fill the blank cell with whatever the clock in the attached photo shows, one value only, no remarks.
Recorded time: 10:48
